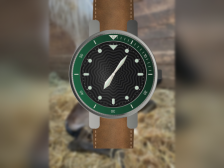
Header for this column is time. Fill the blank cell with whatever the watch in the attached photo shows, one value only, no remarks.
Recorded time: 7:06
